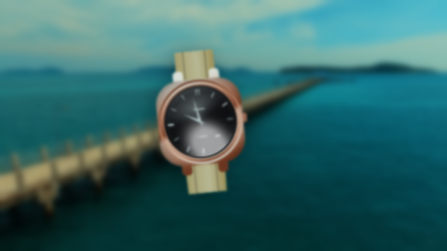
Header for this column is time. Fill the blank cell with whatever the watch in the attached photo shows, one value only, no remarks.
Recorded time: 9:58
